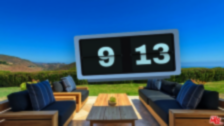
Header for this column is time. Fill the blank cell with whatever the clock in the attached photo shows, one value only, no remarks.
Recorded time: 9:13
